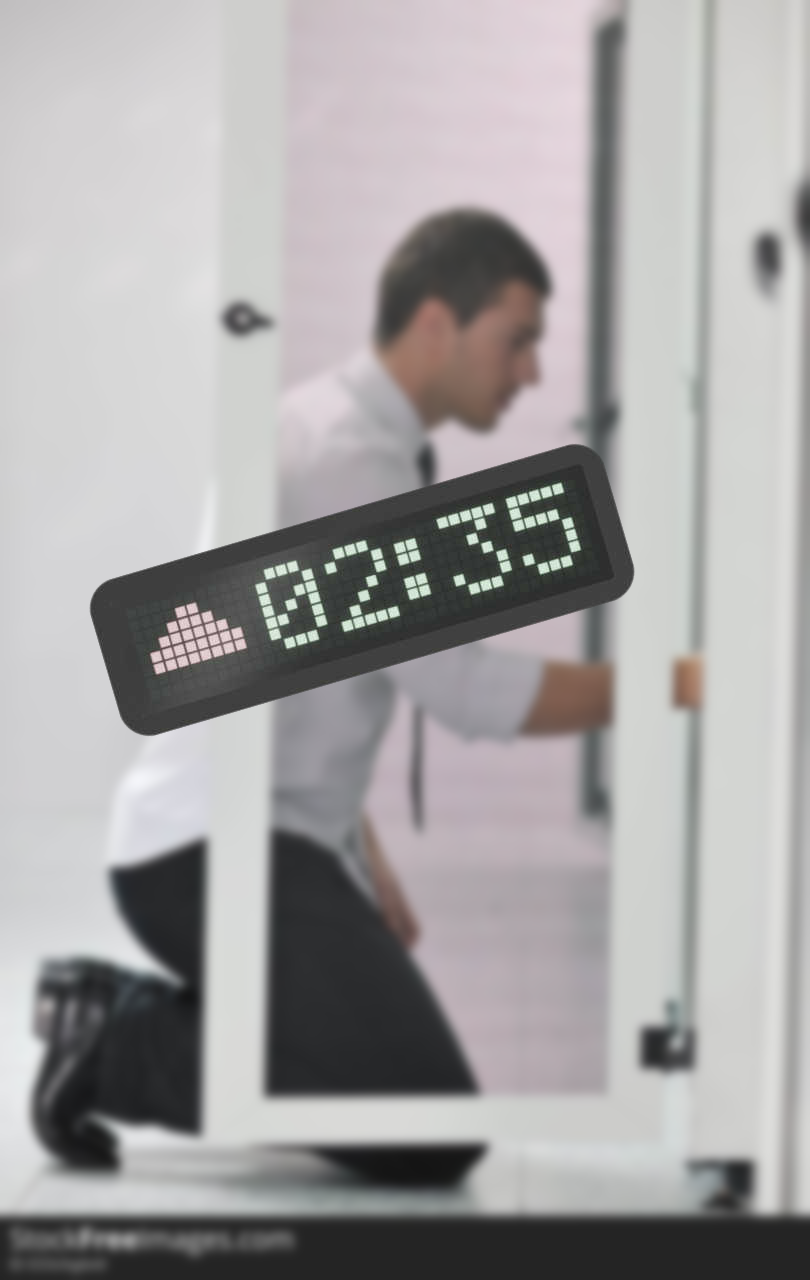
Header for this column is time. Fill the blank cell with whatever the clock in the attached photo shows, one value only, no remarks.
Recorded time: 2:35
